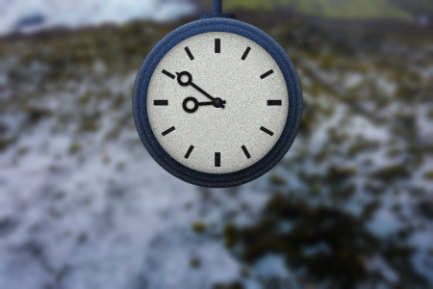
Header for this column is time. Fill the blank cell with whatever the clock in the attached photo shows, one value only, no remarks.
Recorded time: 8:51
